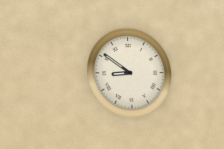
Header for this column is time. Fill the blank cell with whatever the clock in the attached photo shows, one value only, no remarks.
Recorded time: 8:51
